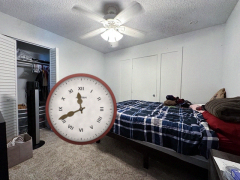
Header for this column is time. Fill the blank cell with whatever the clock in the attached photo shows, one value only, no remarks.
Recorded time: 11:41
